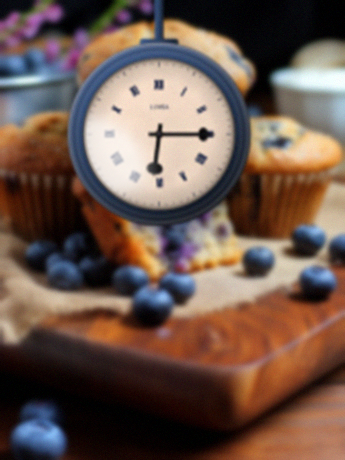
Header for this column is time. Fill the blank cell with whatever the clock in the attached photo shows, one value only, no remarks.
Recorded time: 6:15
